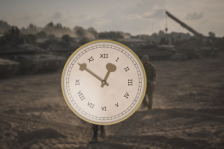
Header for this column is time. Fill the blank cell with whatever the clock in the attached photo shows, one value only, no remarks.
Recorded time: 12:51
